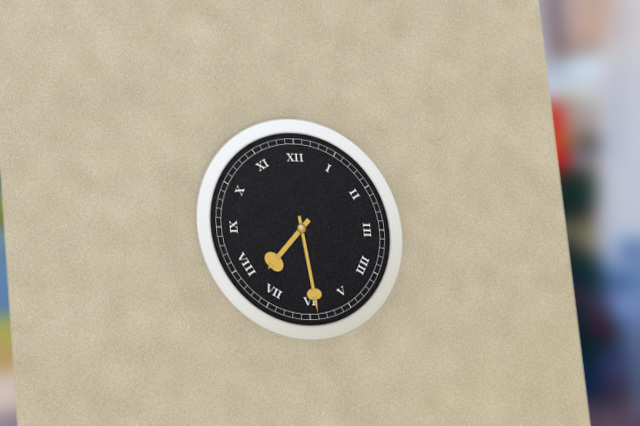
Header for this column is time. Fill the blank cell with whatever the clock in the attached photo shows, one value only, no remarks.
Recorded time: 7:29
